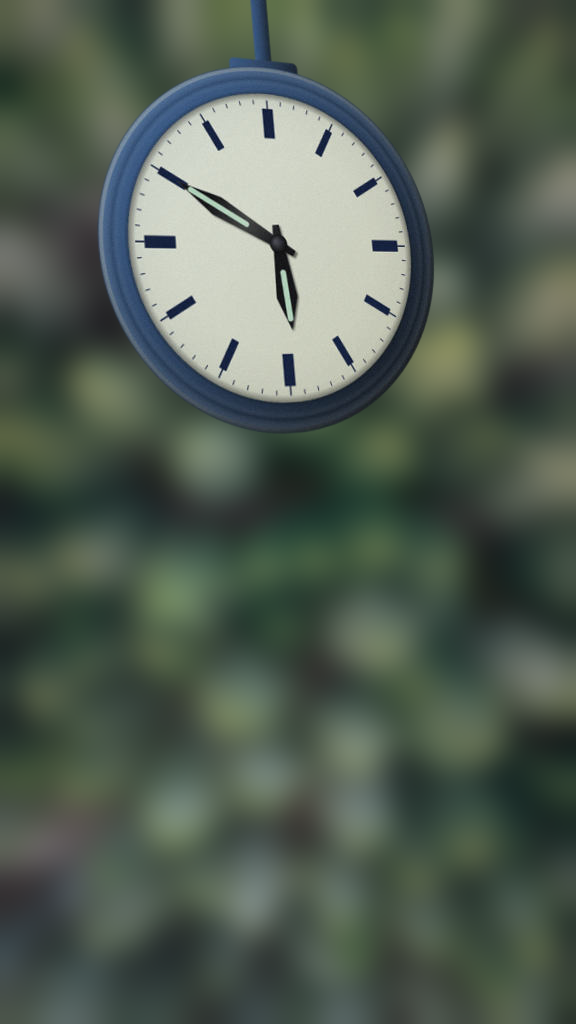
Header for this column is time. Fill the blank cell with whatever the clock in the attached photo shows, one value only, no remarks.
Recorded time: 5:50
